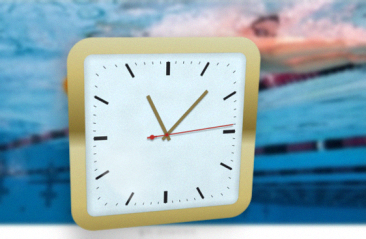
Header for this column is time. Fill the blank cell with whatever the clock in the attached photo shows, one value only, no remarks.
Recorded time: 11:07:14
